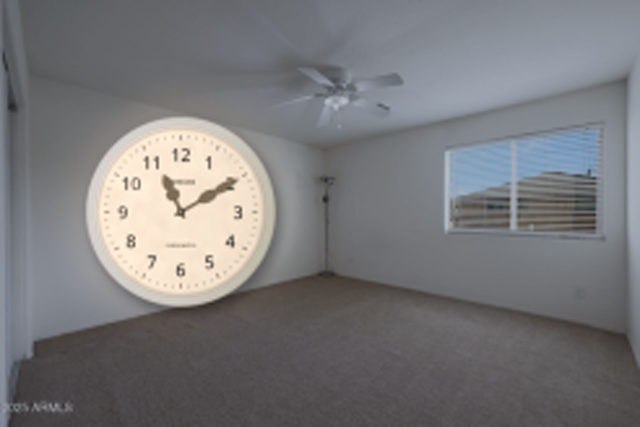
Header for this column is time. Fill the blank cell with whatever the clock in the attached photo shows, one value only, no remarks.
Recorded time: 11:10
